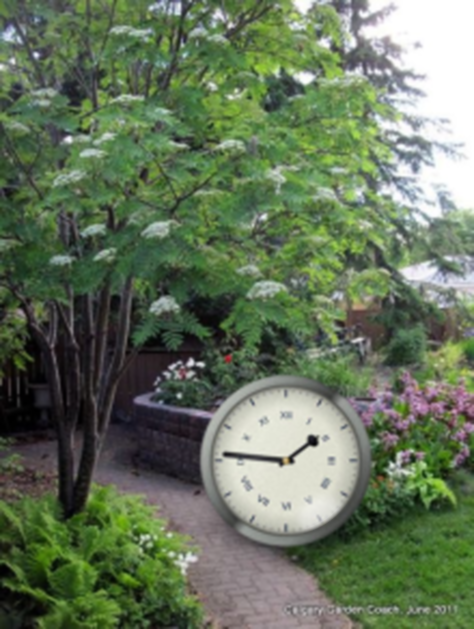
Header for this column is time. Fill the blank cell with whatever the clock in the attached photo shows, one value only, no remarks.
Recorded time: 1:46
